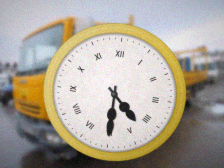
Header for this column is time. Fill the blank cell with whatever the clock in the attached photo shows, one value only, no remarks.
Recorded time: 4:30
